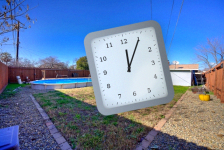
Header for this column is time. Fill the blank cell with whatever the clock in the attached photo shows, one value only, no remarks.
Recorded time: 12:05
